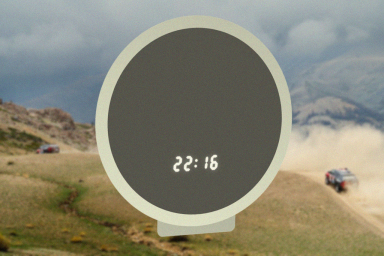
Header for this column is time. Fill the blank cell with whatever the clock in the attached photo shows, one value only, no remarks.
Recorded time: 22:16
